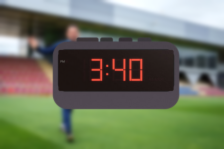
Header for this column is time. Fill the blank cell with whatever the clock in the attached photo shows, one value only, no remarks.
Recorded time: 3:40
